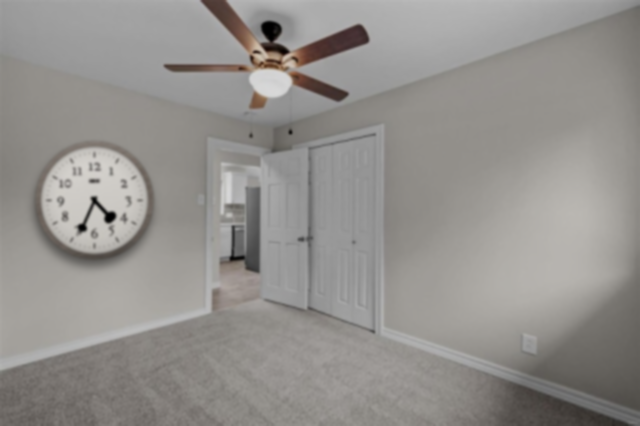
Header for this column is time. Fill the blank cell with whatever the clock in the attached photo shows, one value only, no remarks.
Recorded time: 4:34
